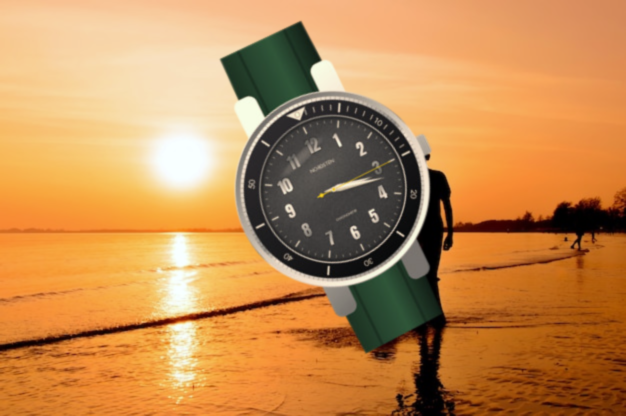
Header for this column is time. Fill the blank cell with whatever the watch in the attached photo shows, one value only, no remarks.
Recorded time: 3:17:15
